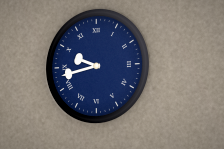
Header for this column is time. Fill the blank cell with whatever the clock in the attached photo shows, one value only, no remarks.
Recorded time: 9:43
